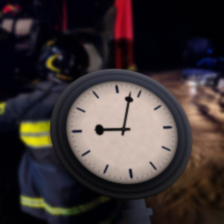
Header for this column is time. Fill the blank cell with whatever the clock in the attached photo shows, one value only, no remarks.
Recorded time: 9:03
